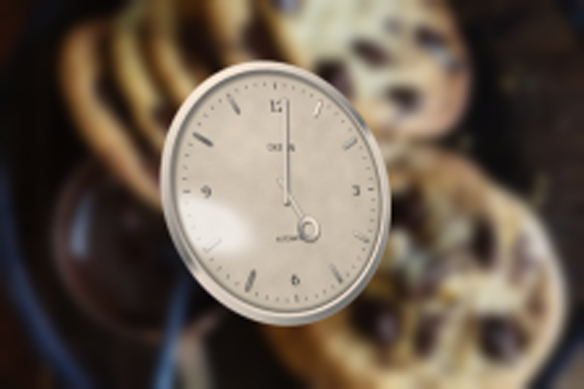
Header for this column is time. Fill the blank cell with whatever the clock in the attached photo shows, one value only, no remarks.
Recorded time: 5:01
